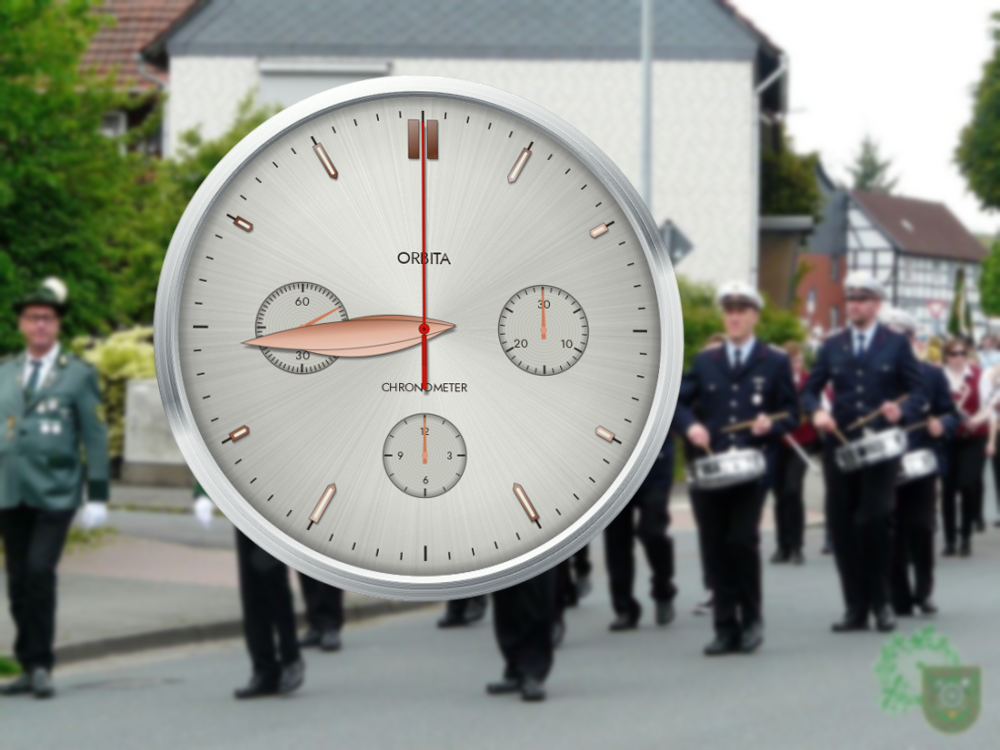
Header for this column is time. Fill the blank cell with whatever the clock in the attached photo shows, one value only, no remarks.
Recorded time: 8:44:10
